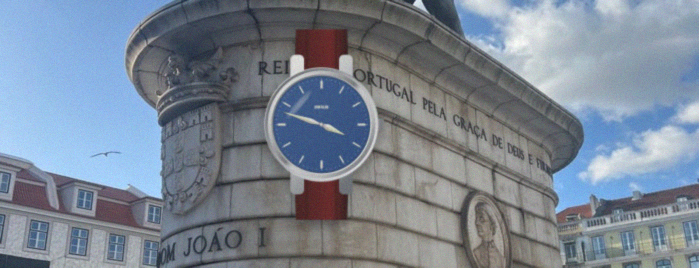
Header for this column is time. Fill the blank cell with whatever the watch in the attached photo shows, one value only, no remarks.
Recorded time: 3:48
